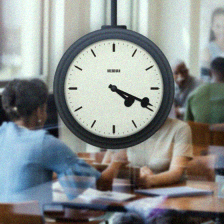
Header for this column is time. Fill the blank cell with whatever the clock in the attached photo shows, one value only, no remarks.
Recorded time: 4:19
